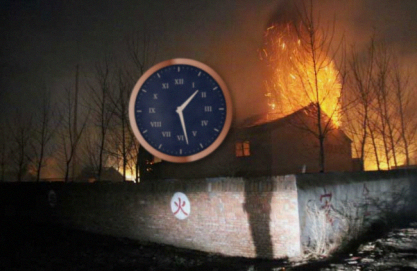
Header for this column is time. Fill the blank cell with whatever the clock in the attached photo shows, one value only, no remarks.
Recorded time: 1:28
